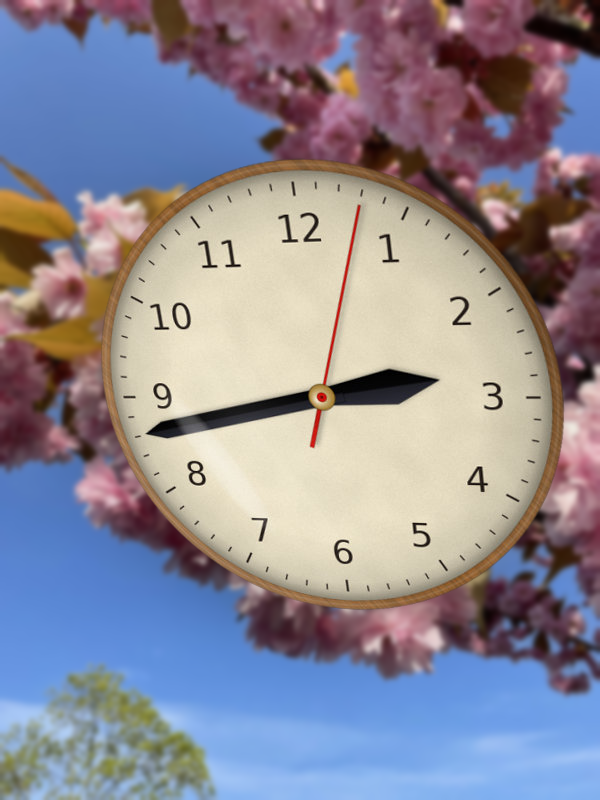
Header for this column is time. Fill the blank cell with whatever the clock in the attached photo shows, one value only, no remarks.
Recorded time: 2:43:03
